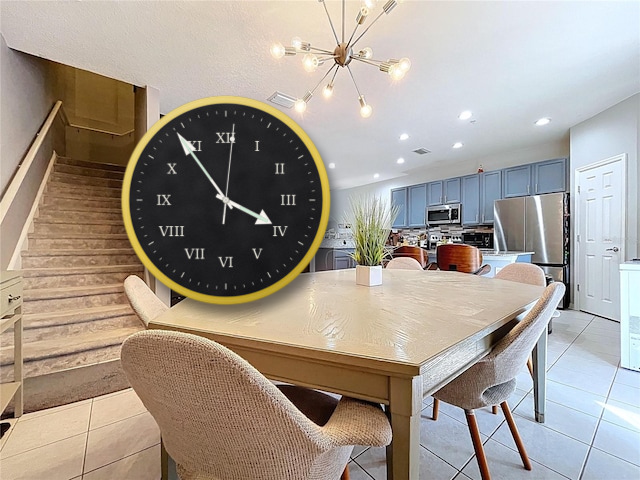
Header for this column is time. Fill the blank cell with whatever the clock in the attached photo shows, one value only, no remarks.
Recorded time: 3:54:01
